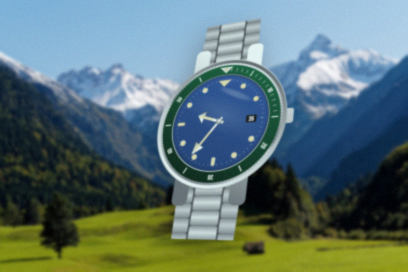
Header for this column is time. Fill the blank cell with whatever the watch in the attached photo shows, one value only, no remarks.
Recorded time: 9:36
